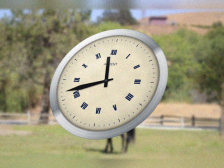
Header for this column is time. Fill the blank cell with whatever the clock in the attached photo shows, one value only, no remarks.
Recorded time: 11:42
